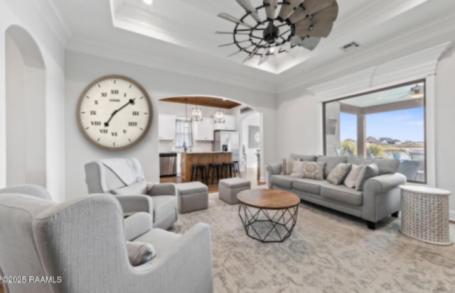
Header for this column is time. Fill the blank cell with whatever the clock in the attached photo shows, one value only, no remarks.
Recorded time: 7:09
